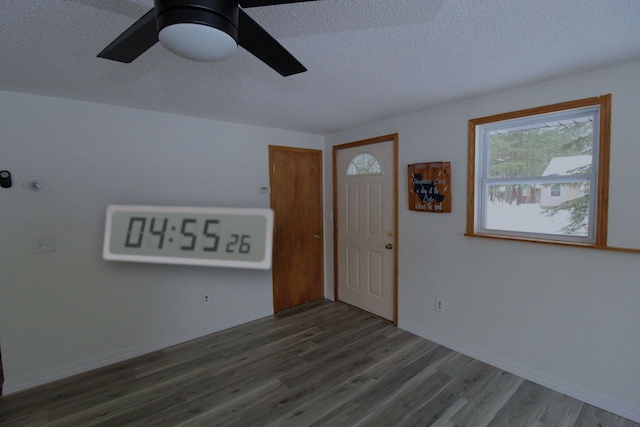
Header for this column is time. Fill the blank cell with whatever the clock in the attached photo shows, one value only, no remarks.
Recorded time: 4:55:26
